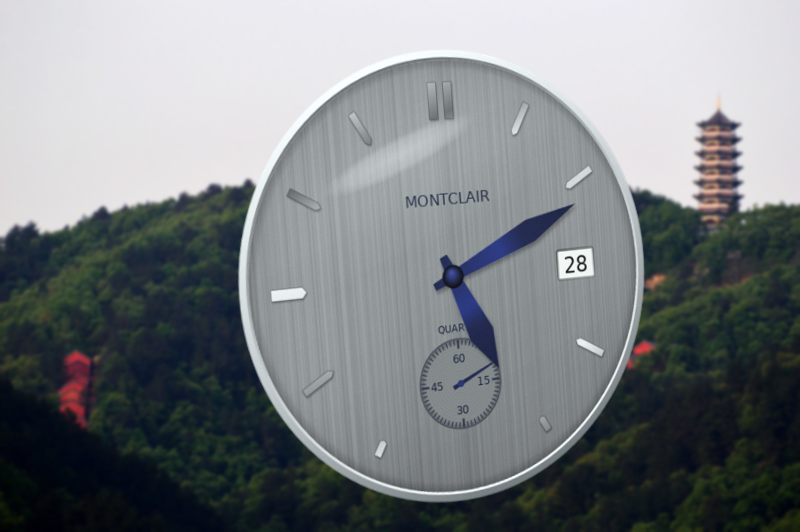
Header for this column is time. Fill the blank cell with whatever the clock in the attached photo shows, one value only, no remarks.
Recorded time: 5:11:11
